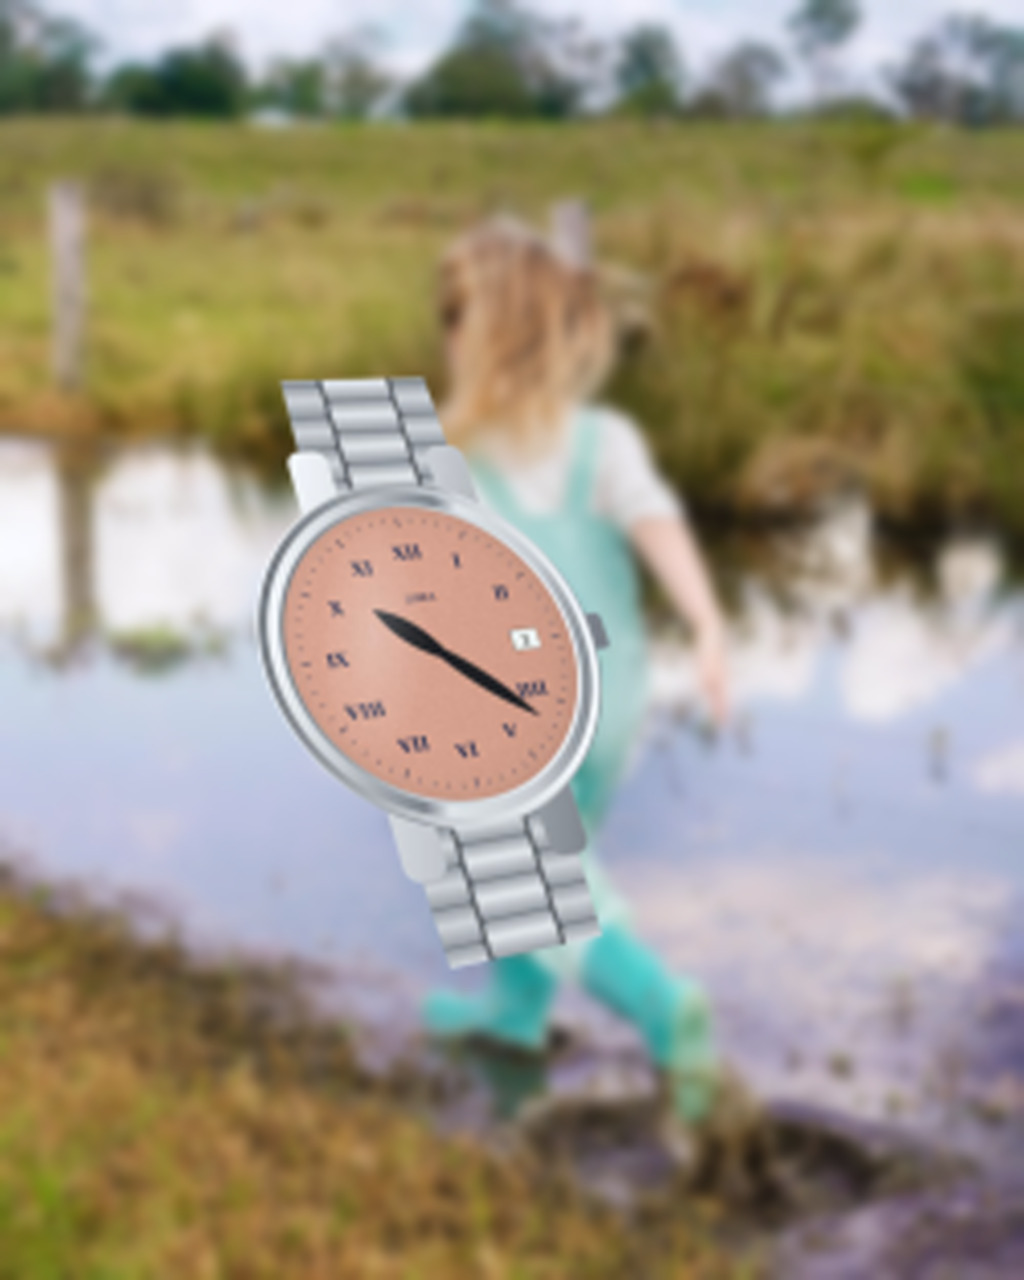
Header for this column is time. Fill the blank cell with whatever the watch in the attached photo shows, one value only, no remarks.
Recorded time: 10:22
